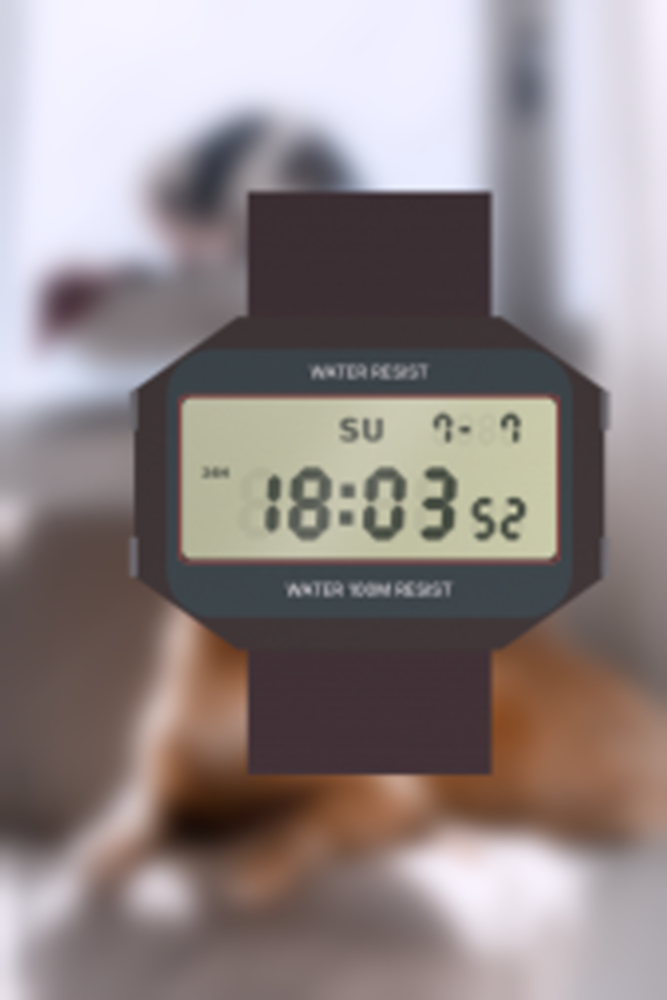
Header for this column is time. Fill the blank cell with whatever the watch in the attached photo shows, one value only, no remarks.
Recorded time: 18:03:52
